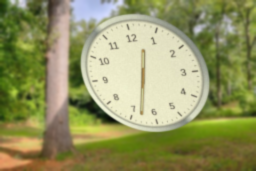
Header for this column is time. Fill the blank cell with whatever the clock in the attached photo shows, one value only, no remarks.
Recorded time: 12:33
